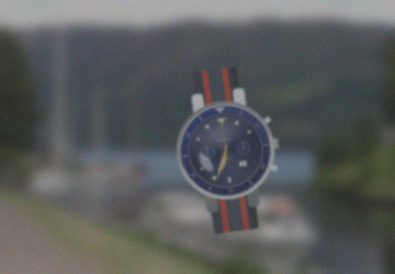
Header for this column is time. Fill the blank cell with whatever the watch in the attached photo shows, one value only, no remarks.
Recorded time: 6:34
